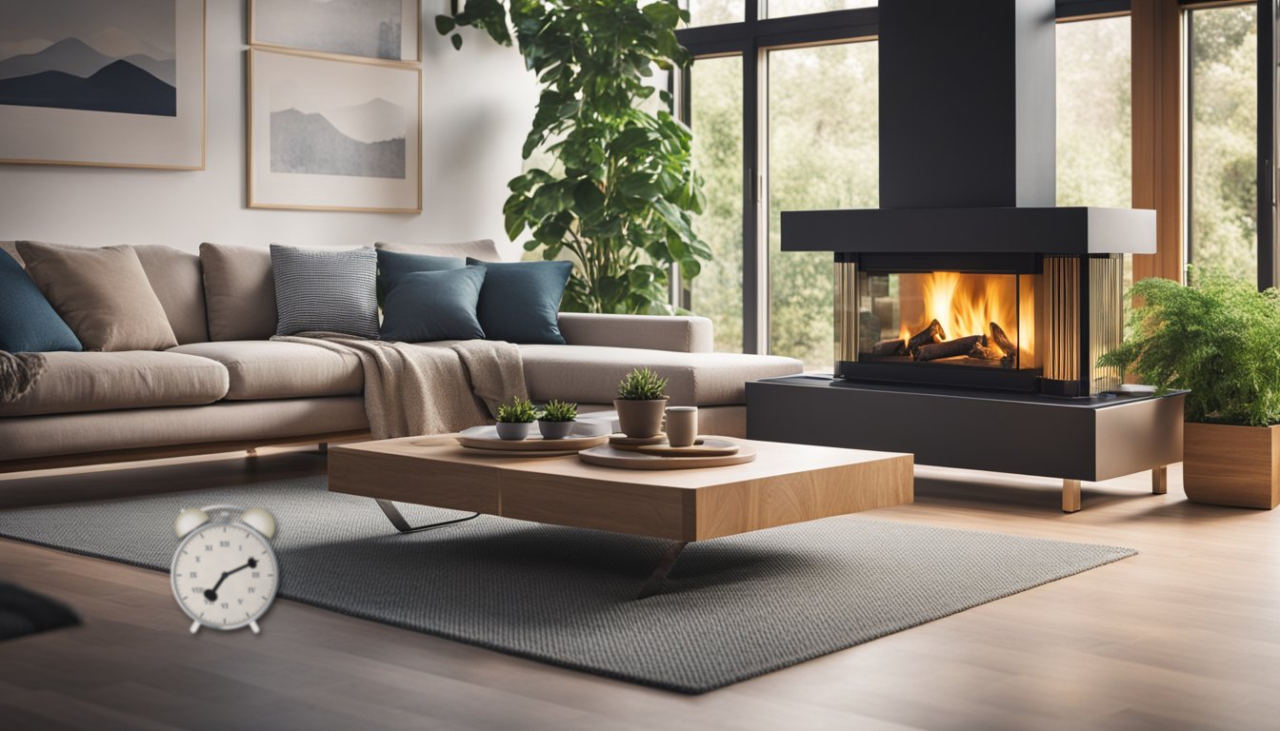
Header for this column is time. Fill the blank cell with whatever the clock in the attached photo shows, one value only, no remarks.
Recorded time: 7:11
